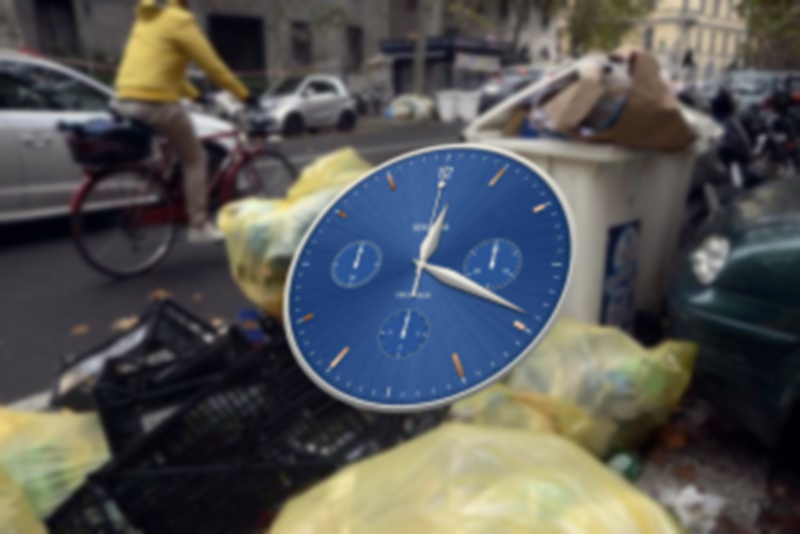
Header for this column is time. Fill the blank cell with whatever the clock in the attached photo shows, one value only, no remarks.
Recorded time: 12:19
